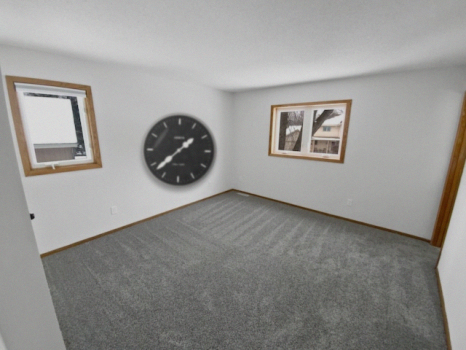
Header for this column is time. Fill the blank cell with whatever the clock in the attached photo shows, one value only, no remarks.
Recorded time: 1:38
